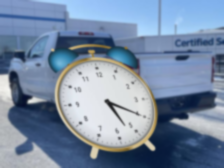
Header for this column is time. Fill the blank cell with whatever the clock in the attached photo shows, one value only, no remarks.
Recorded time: 5:20
